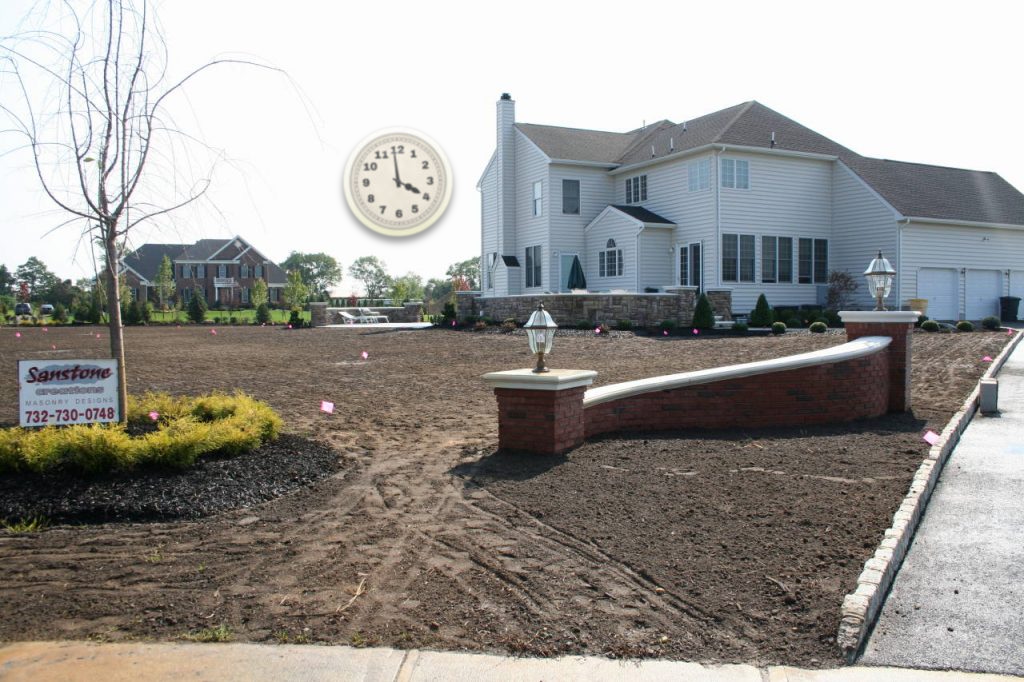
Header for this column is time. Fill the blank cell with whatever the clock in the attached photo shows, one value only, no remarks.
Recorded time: 3:59
